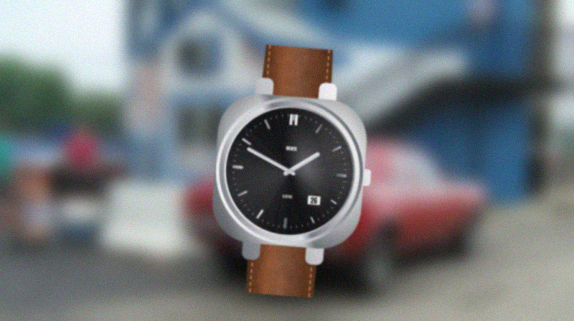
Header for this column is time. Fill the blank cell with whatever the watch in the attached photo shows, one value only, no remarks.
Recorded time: 1:49
